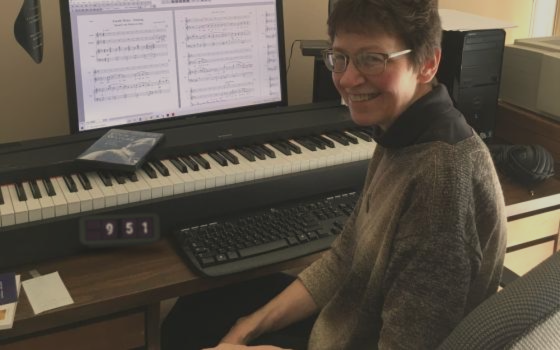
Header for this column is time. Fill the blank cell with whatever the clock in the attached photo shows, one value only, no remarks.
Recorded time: 9:51
